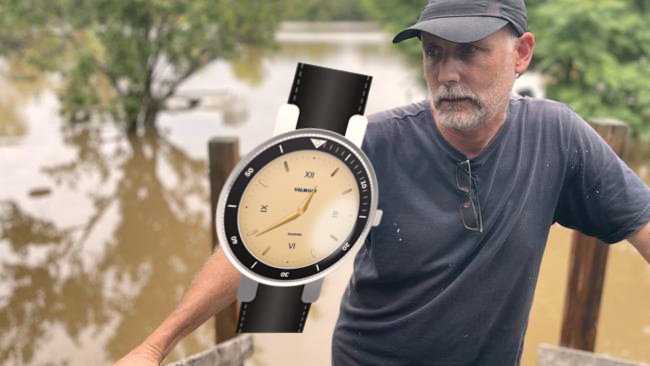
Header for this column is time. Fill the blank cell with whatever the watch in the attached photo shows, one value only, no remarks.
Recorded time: 12:39
